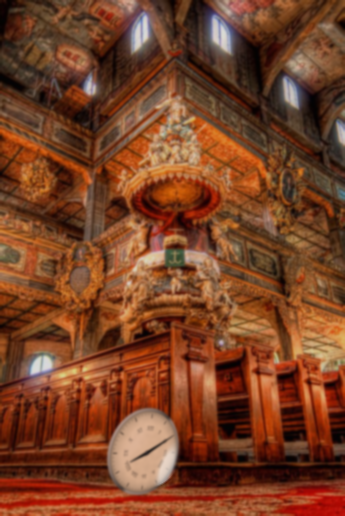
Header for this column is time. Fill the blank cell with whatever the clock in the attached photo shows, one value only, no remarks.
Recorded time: 8:10
